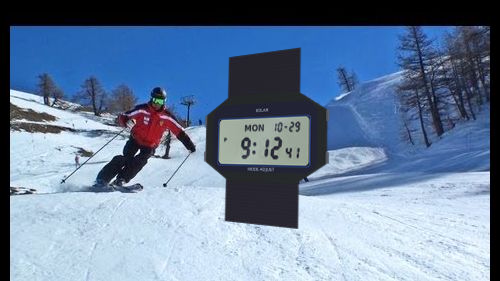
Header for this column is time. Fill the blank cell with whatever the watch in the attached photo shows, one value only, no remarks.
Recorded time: 9:12:41
